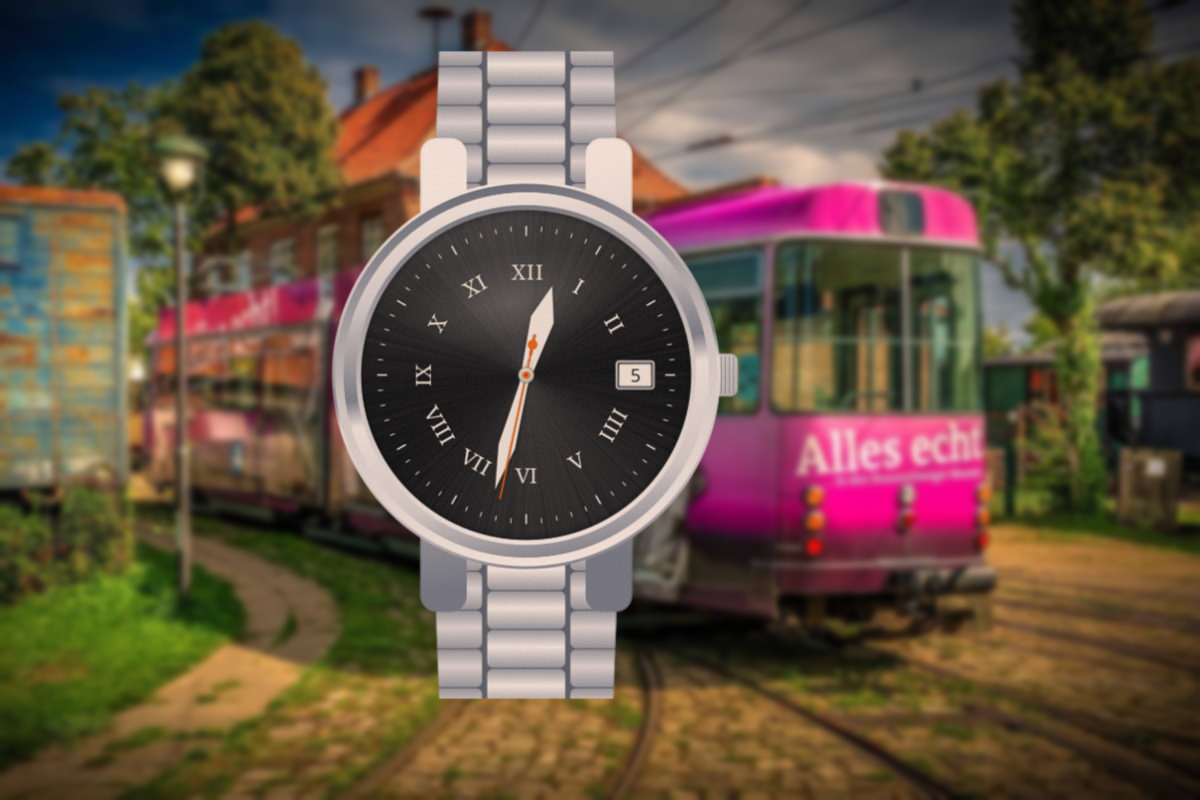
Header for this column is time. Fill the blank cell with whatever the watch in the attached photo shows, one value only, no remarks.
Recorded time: 12:32:32
